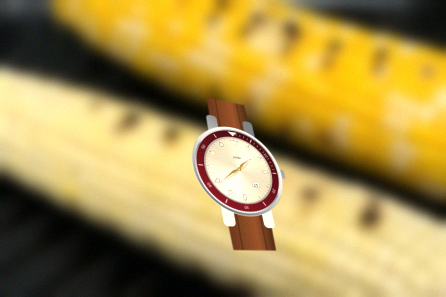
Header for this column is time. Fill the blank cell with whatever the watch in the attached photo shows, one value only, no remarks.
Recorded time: 1:39
